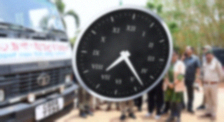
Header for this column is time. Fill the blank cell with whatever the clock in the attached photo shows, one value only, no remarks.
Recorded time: 7:23
